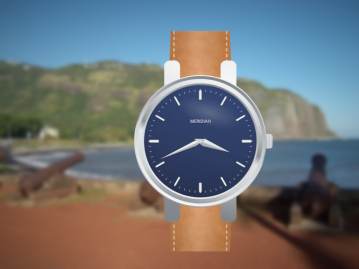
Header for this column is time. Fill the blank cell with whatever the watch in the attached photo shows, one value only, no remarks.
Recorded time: 3:41
